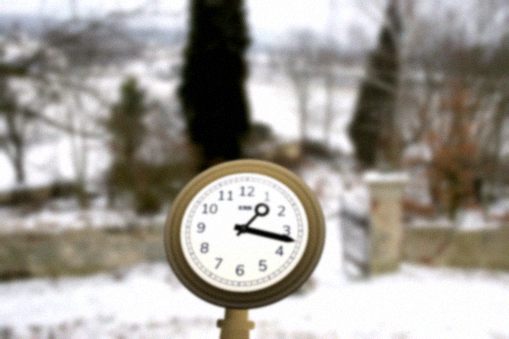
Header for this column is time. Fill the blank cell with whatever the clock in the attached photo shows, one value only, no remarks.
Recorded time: 1:17
